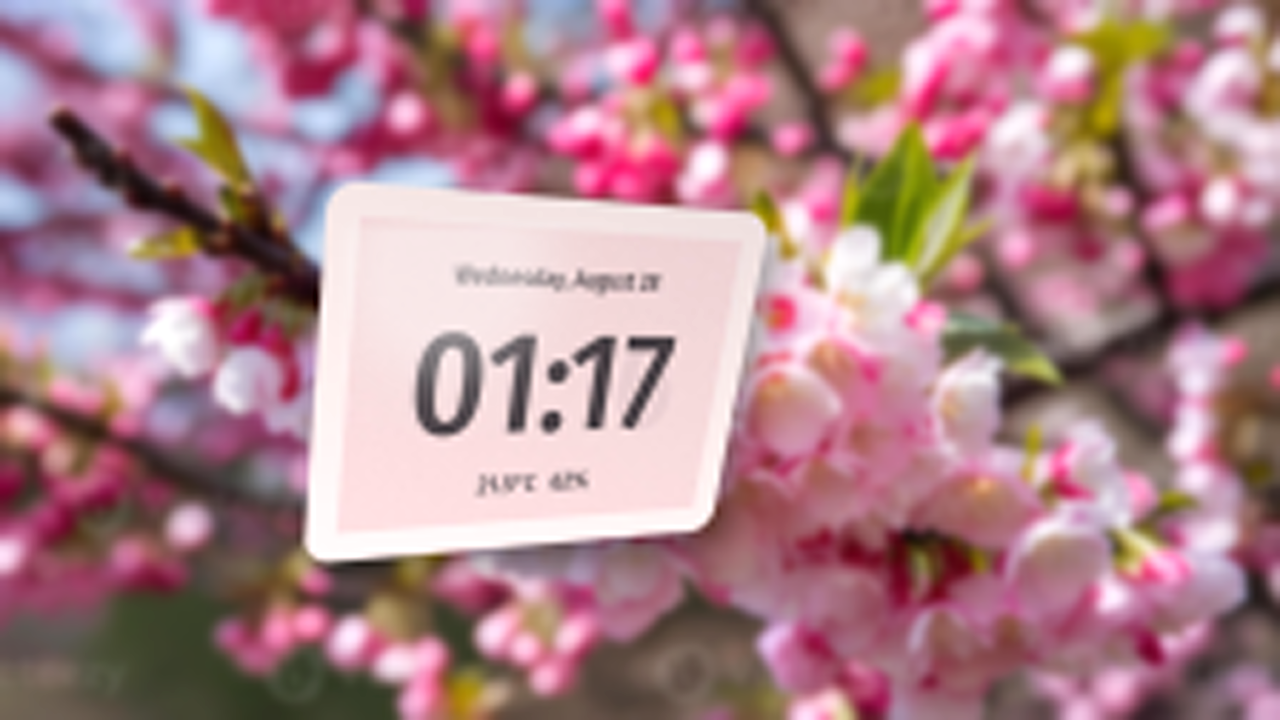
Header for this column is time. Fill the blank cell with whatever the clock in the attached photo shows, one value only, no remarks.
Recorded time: 1:17
